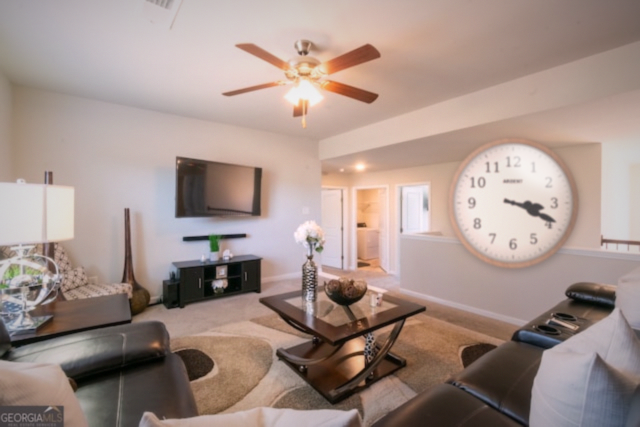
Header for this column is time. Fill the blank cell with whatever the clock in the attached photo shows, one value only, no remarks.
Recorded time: 3:19
